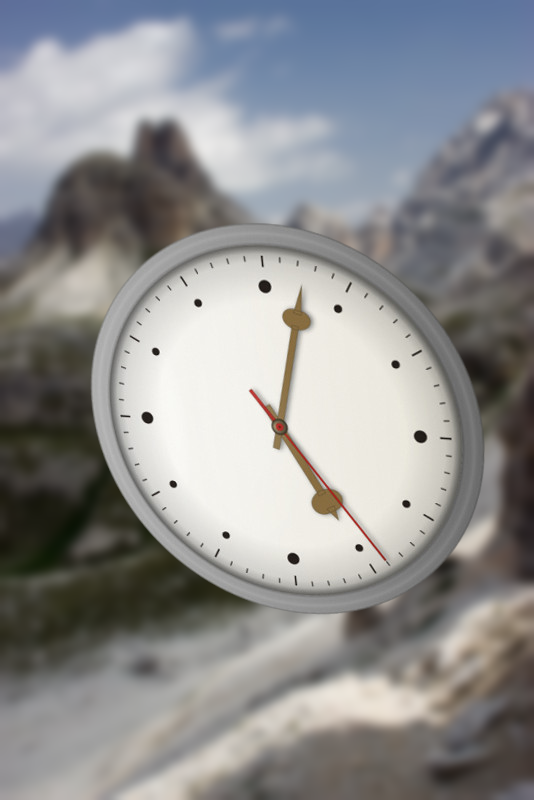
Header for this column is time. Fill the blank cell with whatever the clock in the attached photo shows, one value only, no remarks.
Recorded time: 5:02:24
